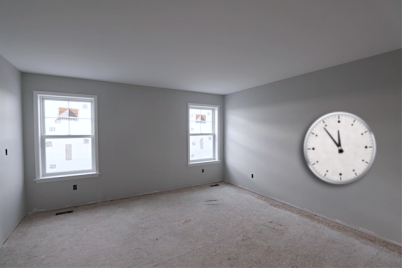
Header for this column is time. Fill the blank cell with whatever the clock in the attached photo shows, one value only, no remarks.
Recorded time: 11:54
